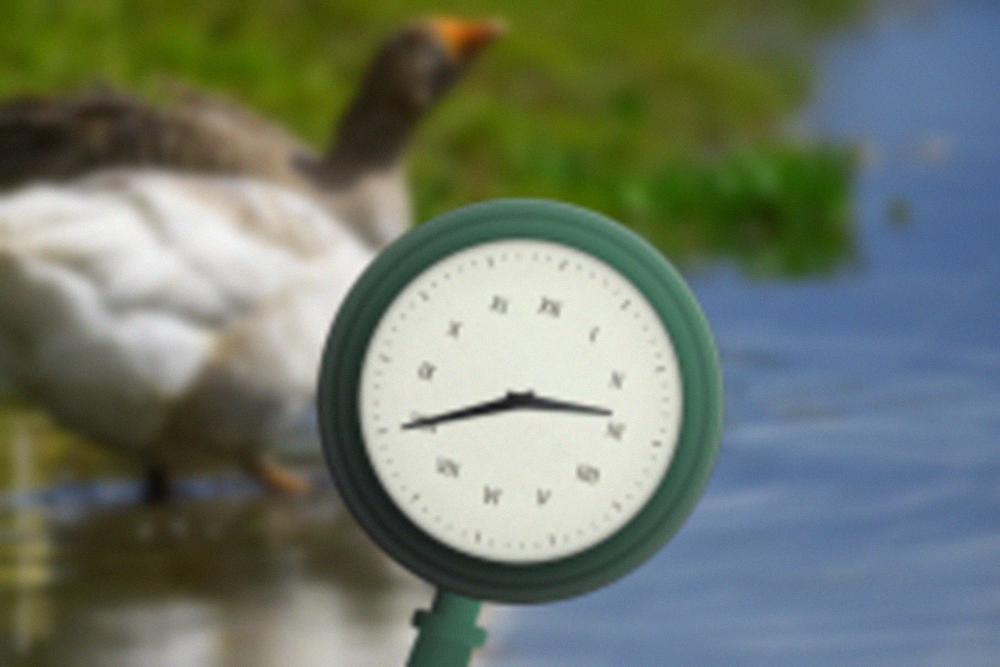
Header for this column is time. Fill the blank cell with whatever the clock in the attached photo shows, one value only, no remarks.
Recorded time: 2:40
